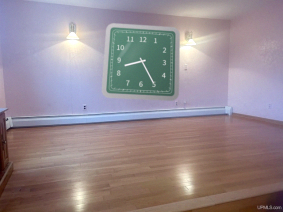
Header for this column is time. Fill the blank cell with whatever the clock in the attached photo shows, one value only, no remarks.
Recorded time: 8:25
